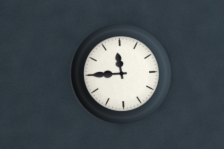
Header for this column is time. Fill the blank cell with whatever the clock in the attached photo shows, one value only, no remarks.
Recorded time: 11:45
